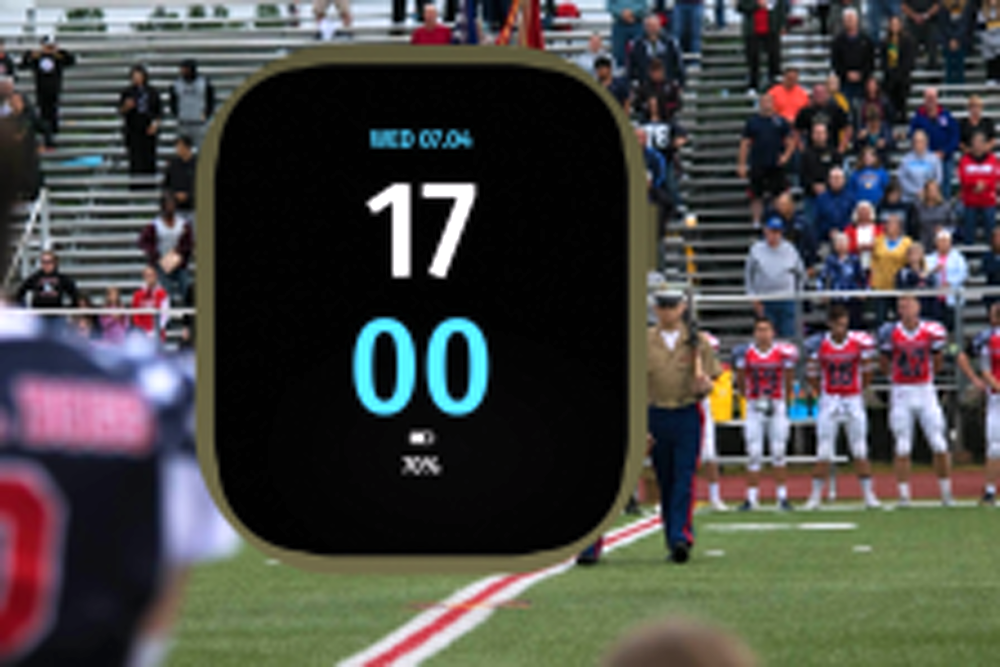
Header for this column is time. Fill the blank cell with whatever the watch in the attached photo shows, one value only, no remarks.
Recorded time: 17:00
